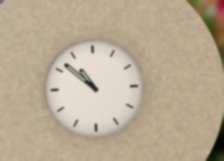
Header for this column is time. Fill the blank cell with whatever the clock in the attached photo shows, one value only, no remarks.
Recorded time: 10:52
